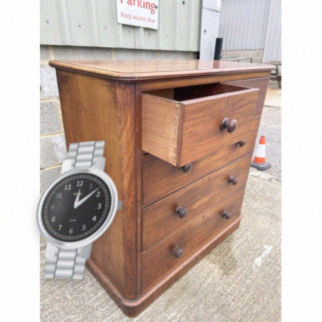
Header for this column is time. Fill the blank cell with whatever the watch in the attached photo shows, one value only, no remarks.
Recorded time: 12:08
